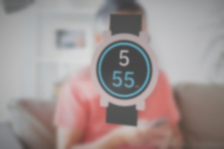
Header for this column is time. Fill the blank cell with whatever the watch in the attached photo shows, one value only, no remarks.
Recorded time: 5:55
